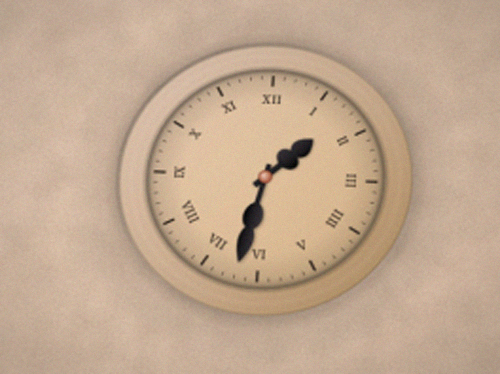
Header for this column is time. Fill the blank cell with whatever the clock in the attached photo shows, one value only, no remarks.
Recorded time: 1:32
